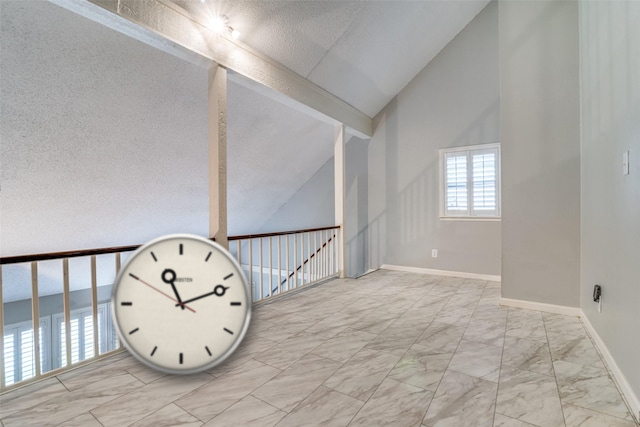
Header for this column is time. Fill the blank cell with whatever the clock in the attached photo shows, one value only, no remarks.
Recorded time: 11:11:50
